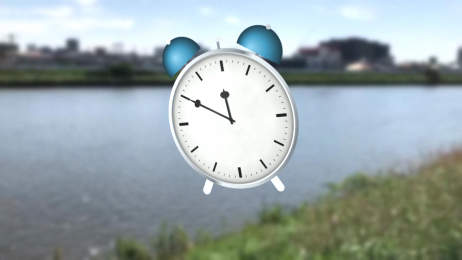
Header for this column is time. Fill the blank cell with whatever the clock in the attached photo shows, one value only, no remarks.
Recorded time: 11:50
